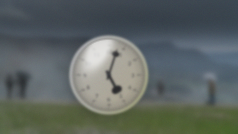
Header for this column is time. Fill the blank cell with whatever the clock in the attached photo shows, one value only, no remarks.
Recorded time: 5:03
